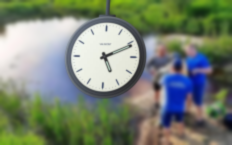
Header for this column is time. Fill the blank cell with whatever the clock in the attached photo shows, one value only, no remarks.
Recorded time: 5:11
